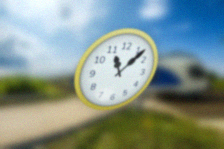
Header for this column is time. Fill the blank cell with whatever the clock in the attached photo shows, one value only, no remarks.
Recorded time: 11:07
